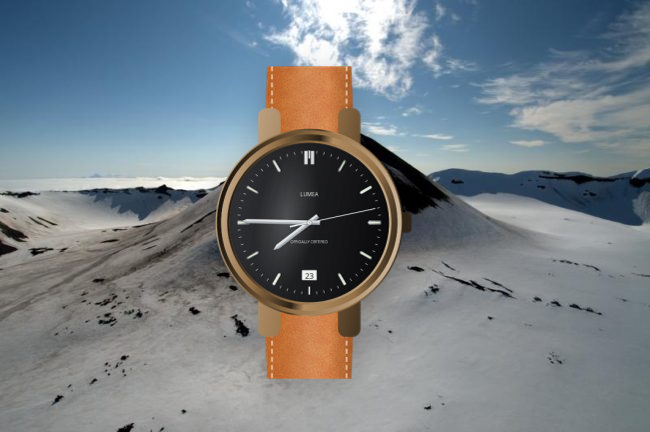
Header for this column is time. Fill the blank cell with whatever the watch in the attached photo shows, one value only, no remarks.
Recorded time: 7:45:13
